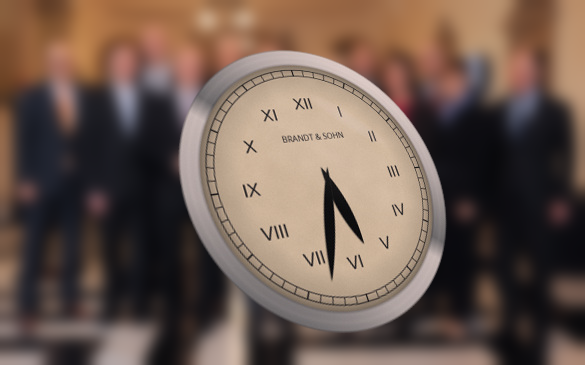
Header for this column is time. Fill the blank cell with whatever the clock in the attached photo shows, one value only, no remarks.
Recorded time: 5:33
